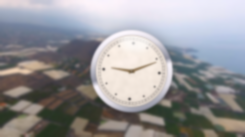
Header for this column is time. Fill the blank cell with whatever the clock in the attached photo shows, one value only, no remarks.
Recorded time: 9:11
